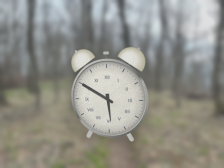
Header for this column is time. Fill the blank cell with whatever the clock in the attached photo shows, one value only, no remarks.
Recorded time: 5:50
